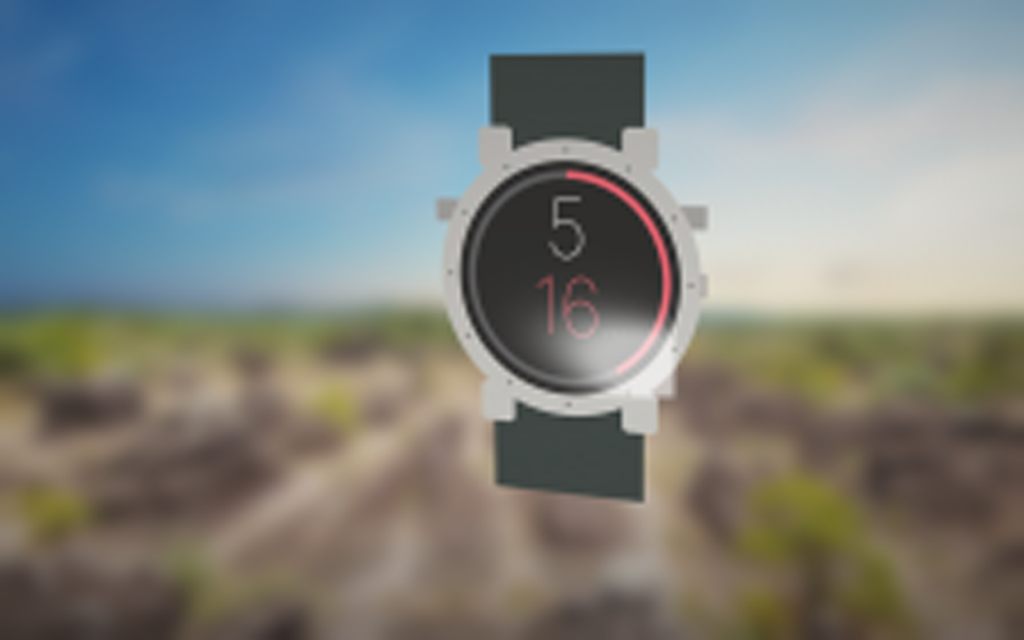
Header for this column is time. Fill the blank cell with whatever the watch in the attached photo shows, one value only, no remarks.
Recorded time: 5:16
